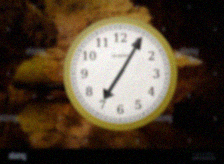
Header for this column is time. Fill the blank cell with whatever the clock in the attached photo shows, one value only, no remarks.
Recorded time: 7:05
